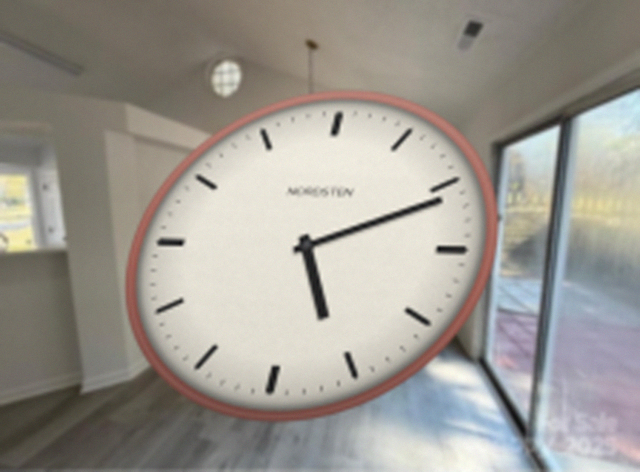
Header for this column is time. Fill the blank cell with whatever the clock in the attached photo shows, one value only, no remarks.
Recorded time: 5:11
